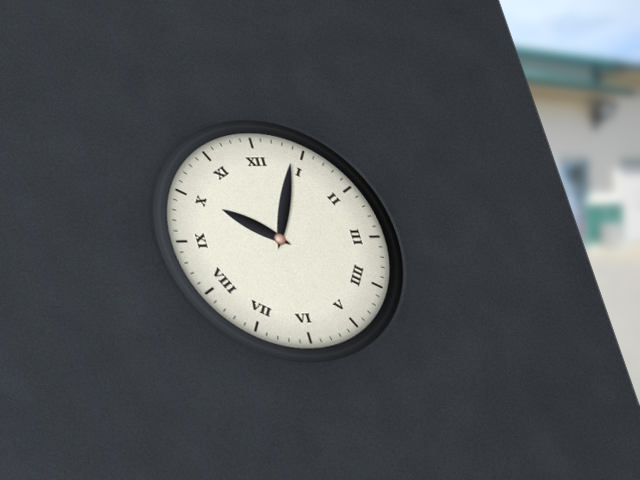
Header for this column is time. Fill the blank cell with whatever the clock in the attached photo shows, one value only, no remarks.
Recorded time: 10:04
